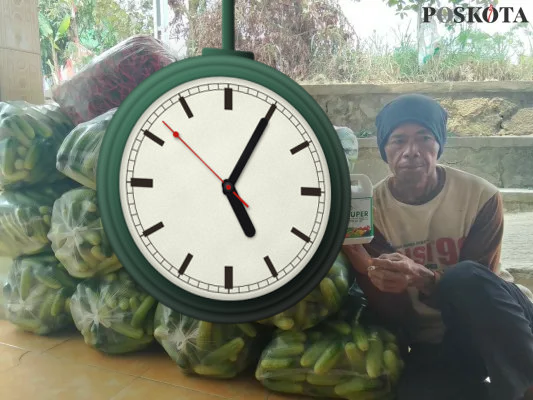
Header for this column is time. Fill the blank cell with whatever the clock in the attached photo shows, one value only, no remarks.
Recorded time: 5:04:52
